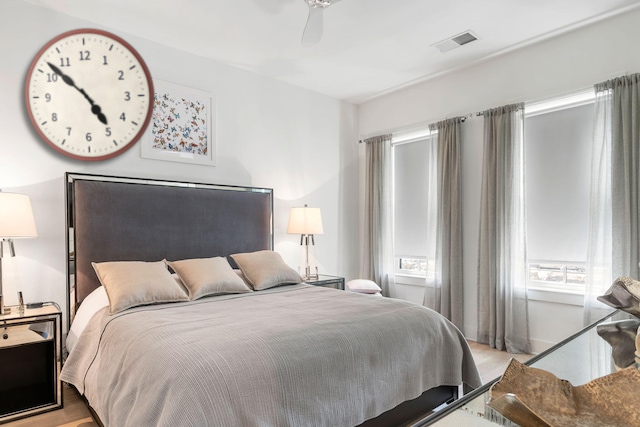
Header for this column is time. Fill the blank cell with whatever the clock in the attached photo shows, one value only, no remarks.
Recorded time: 4:52
